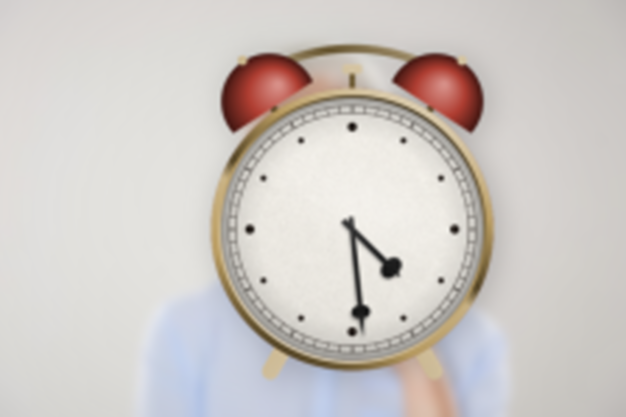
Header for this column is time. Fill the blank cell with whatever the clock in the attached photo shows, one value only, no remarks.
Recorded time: 4:29
